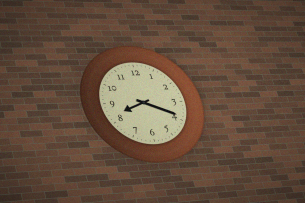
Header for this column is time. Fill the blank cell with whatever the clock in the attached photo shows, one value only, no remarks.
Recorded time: 8:19
